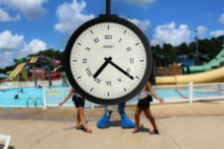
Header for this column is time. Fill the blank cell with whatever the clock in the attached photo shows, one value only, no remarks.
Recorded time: 7:21
